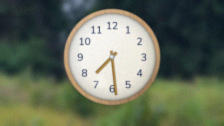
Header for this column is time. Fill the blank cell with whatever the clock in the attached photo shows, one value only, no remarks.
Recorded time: 7:29
